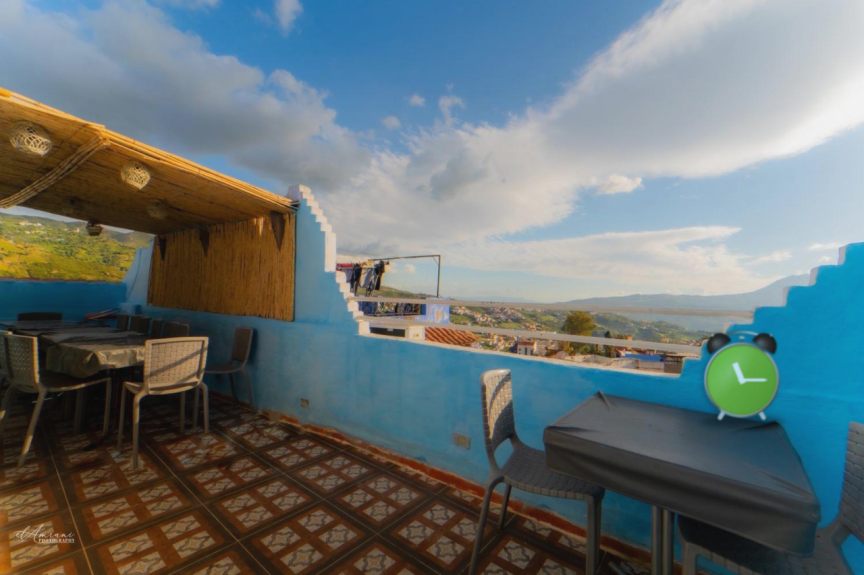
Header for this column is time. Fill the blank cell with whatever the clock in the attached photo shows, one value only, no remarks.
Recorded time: 11:15
